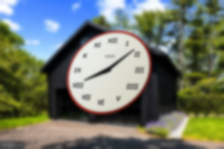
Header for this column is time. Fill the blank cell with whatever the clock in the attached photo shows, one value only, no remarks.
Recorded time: 8:08
